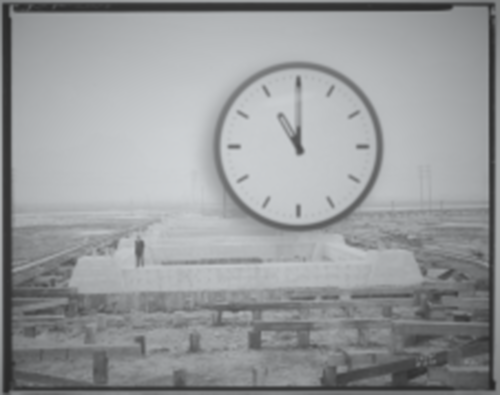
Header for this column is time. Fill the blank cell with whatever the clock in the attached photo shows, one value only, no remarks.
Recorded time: 11:00
